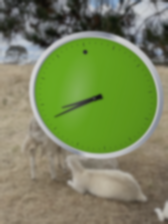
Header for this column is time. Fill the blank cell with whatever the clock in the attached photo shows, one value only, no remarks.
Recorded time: 8:42
